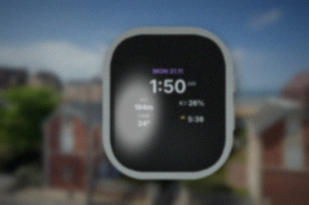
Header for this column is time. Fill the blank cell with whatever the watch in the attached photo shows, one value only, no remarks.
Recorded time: 1:50
